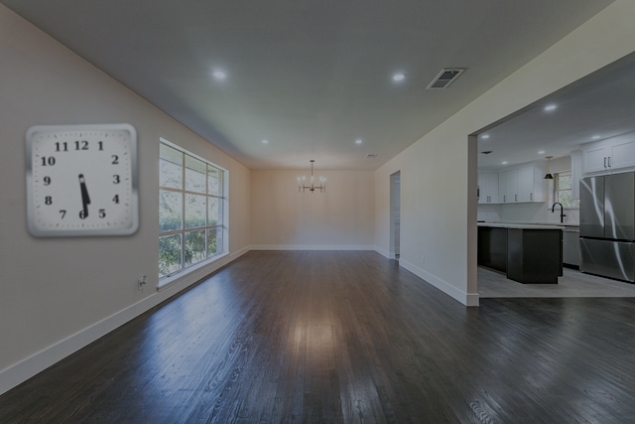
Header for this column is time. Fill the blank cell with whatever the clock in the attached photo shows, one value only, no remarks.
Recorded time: 5:29
